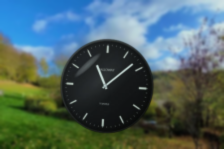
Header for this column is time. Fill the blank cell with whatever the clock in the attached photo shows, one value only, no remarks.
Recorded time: 11:08
